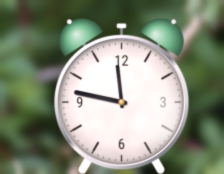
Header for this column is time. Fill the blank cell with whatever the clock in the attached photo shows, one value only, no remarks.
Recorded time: 11:47
